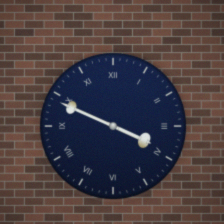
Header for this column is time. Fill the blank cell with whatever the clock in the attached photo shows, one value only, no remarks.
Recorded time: 3:49
